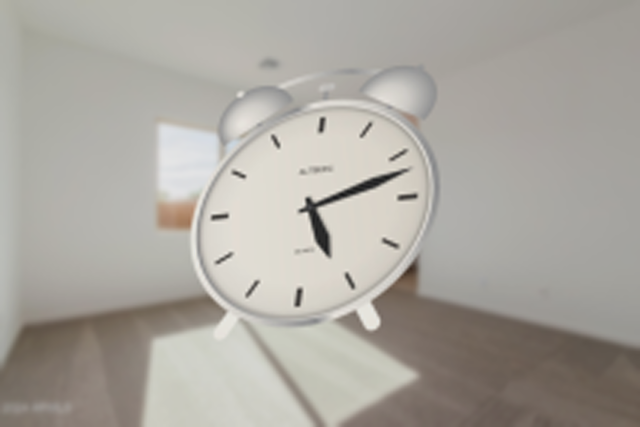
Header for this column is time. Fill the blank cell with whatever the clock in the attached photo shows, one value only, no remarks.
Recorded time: 5:12
